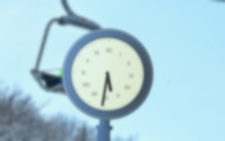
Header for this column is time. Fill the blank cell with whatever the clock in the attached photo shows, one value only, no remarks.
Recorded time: 5:31
